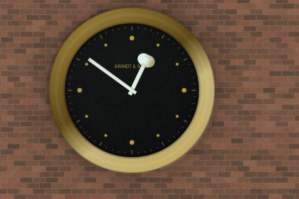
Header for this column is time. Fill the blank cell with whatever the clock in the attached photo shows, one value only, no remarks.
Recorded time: 12:51
